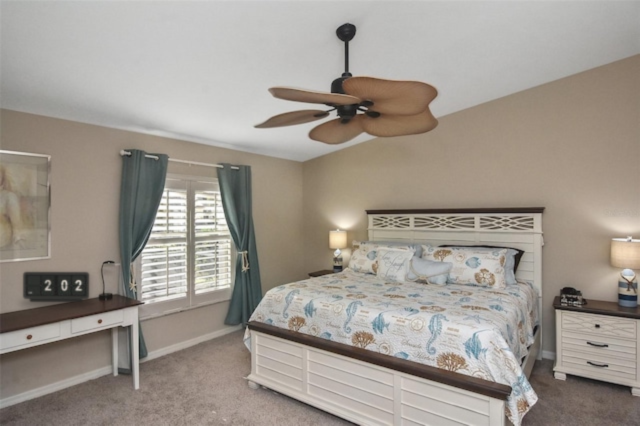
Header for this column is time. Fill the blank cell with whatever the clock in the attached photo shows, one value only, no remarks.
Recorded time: 2:02
